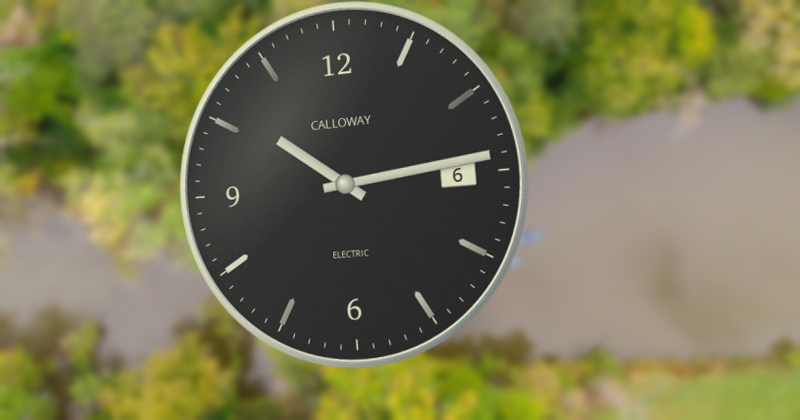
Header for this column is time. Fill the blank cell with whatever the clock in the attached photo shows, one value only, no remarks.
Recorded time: 10:14
